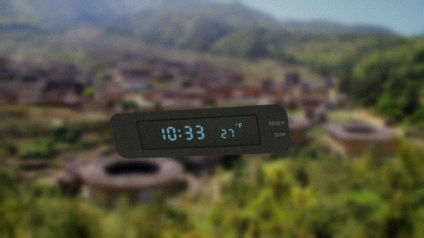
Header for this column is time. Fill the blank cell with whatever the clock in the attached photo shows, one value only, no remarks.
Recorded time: 10:33
